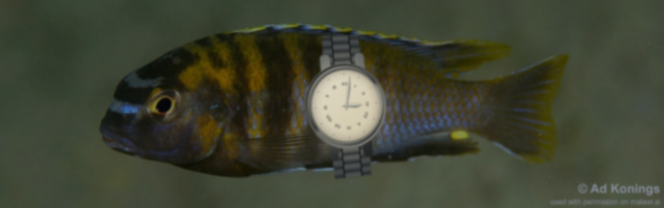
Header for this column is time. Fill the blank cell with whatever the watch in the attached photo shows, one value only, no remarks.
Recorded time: 3:02
